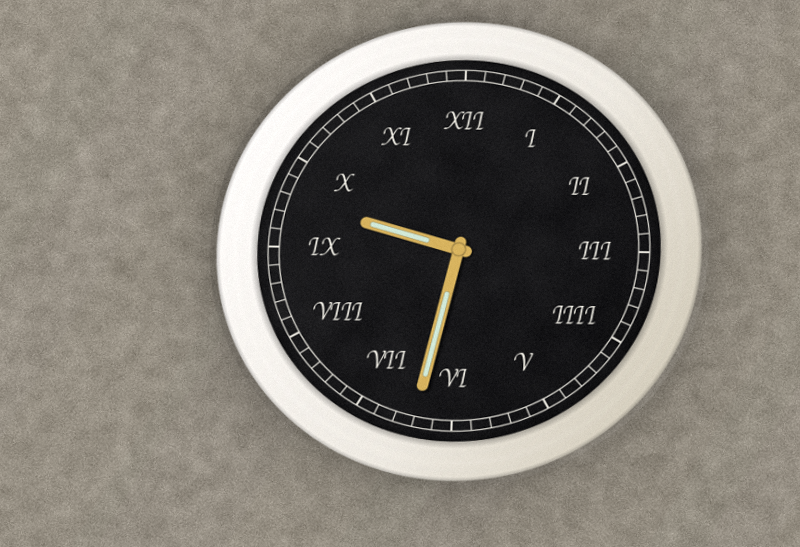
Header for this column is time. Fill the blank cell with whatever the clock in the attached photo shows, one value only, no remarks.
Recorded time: 9:32
